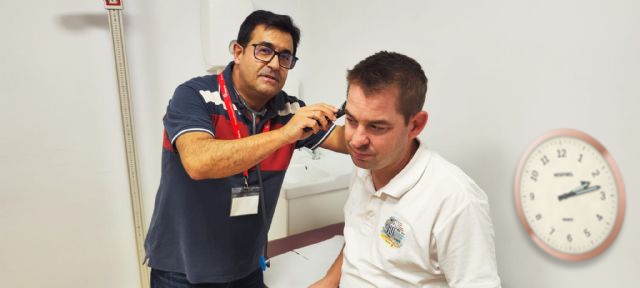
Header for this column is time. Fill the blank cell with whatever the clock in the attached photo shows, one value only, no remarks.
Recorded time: 2:13
